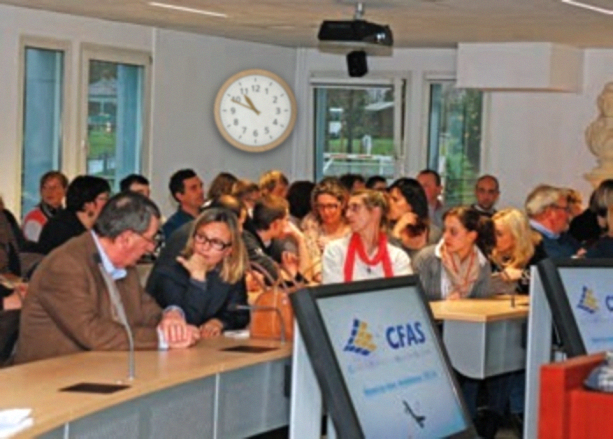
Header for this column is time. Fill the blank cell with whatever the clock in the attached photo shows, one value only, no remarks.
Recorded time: 10:49
